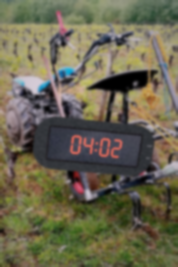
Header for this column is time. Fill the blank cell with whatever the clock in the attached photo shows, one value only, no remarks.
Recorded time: 4:02
